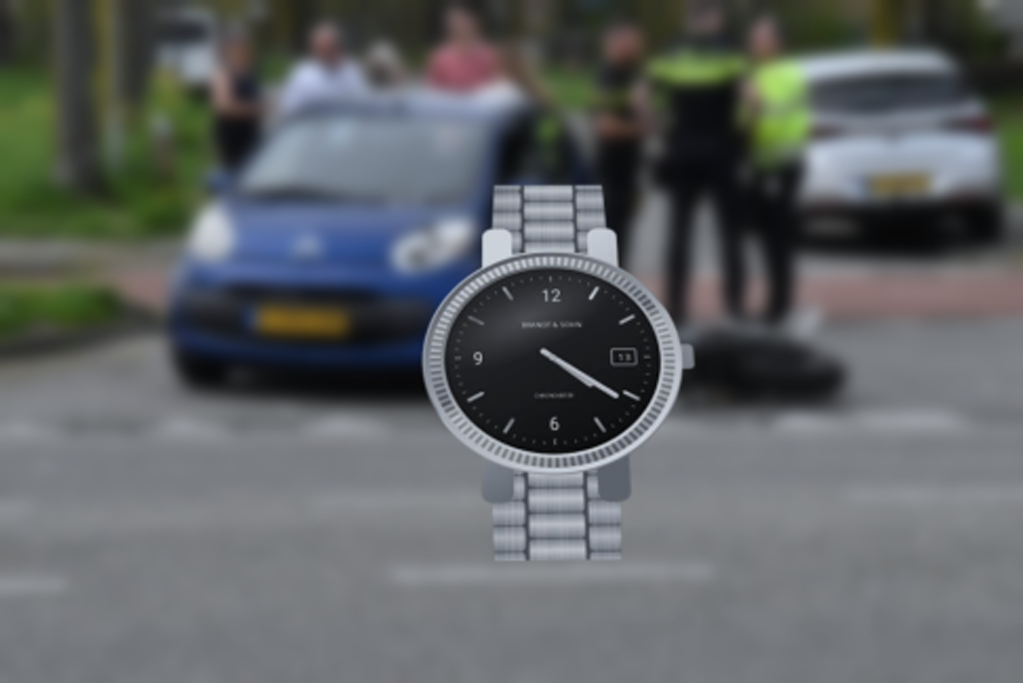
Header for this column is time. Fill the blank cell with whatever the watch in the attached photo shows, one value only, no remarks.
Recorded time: 4:21
